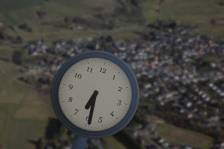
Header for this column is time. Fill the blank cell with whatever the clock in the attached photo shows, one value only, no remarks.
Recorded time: 6:29
